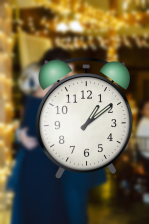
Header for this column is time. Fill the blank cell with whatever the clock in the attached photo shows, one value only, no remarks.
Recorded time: 1:09
